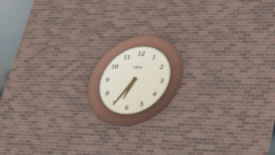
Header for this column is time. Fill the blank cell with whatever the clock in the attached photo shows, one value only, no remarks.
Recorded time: 6:35
